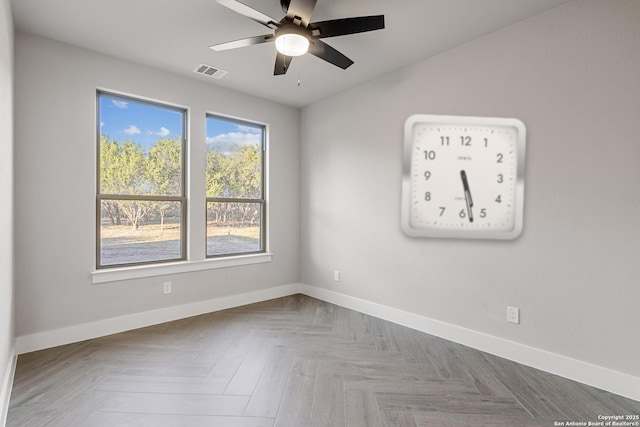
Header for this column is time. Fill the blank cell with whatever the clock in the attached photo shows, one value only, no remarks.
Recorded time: 5:28
